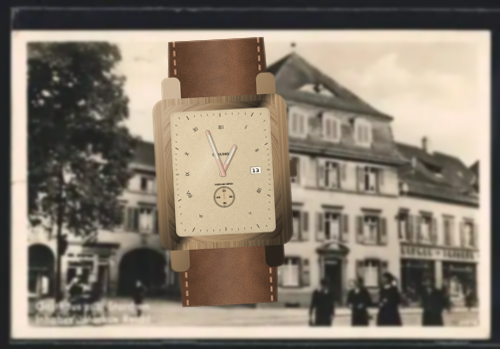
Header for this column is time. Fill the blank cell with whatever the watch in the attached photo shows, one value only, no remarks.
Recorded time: 12:57
